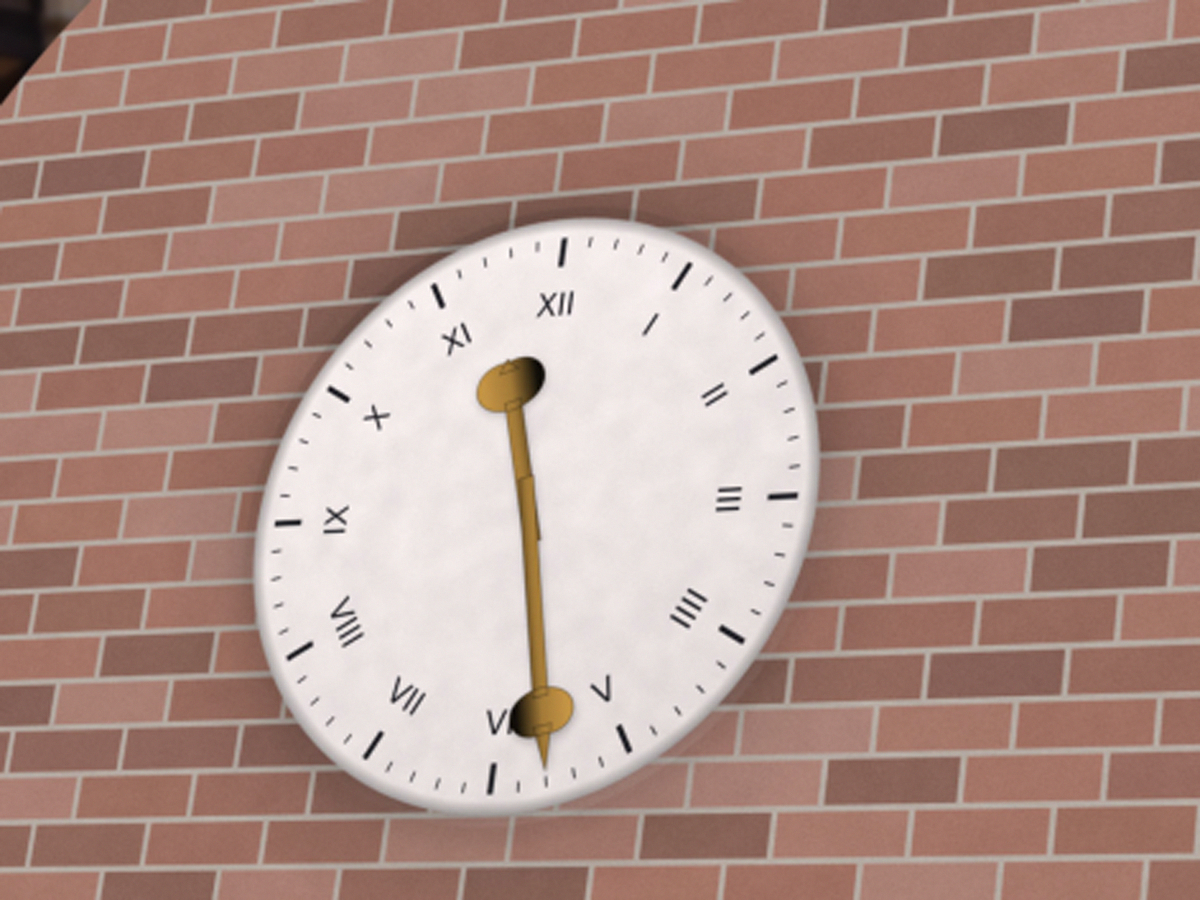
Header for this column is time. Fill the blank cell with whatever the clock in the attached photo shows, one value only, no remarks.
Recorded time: 11:28
